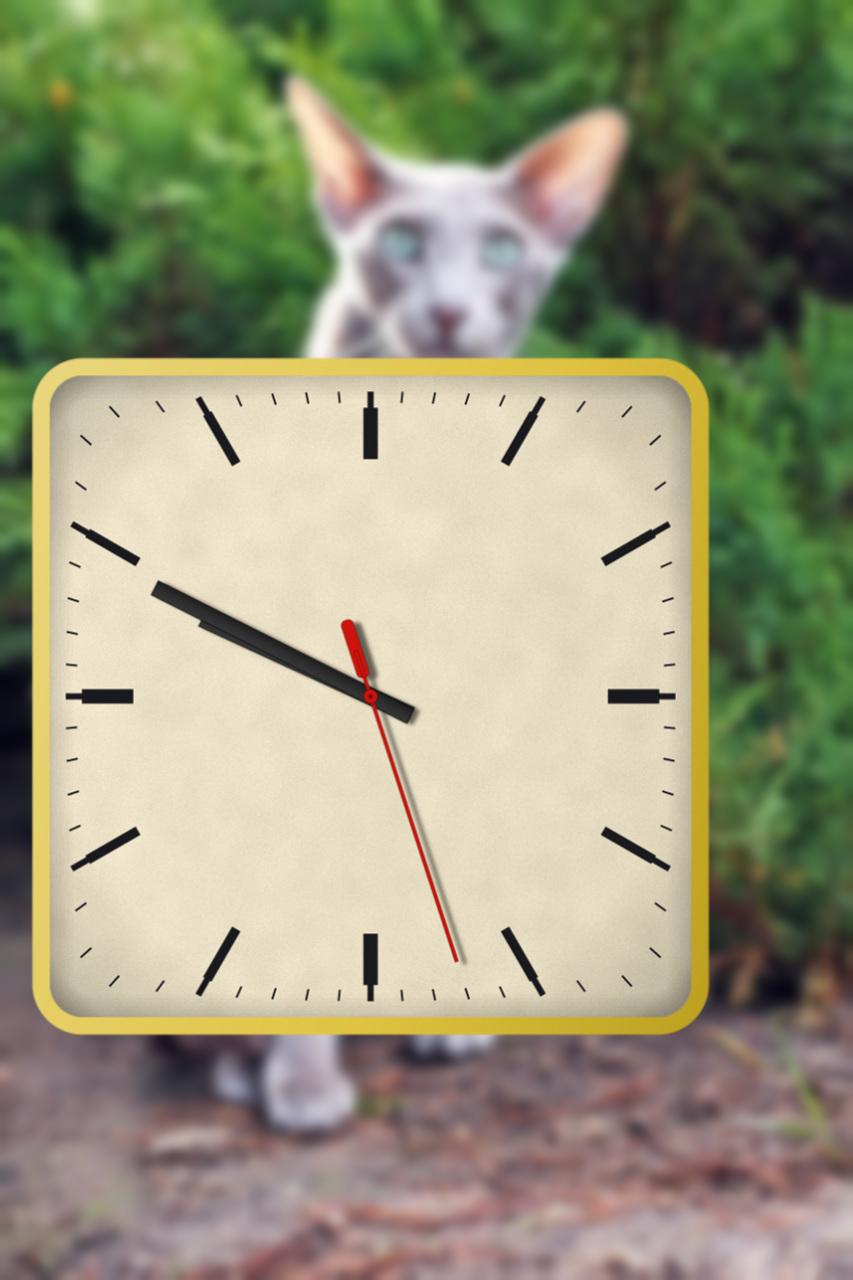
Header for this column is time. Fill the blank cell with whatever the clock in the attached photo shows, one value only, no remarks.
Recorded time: 9:49:27
